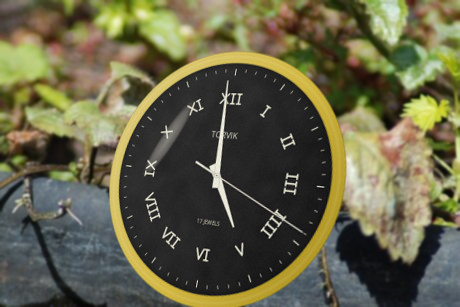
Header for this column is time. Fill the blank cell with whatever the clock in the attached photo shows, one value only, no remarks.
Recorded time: 4:59:19
